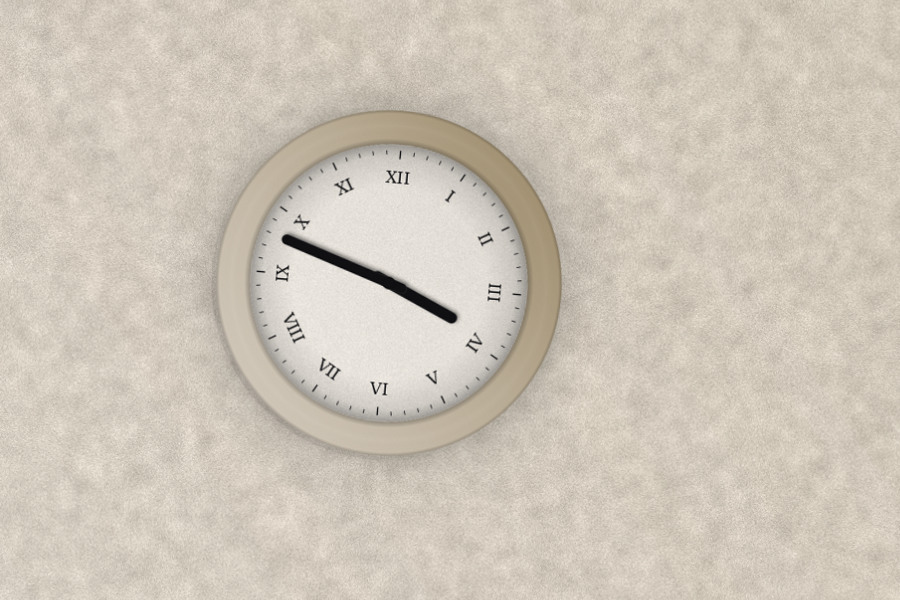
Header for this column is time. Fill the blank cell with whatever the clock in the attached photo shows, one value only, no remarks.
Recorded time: 3:48
